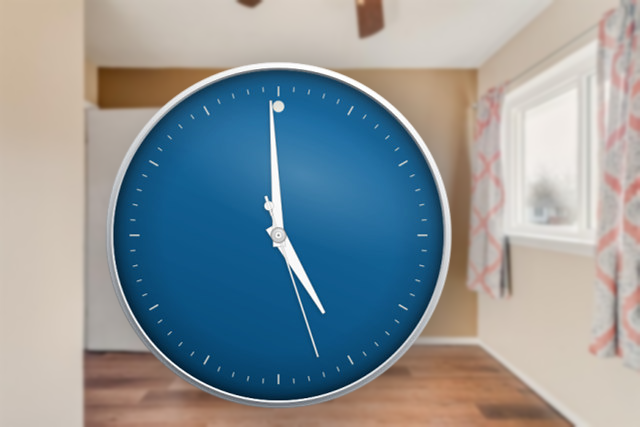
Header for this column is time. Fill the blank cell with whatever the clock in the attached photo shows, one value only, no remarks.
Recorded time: 4:59:27
